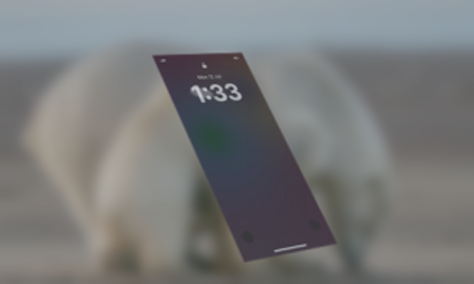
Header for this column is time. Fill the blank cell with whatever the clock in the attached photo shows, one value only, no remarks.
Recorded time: 1:33
